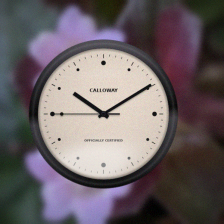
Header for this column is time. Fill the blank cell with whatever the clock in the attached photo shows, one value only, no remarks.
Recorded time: 10:09:45
